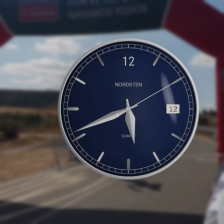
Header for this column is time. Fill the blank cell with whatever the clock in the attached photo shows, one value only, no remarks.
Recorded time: 5:41:10
